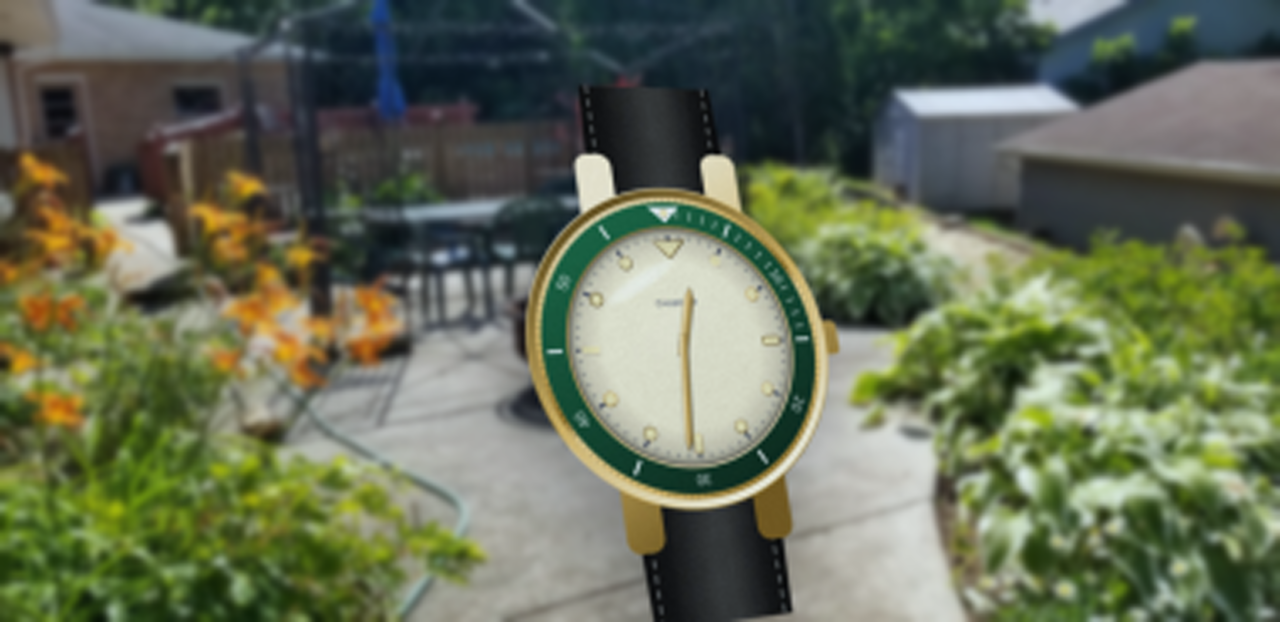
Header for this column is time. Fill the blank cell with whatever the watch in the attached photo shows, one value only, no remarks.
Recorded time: 12:31
